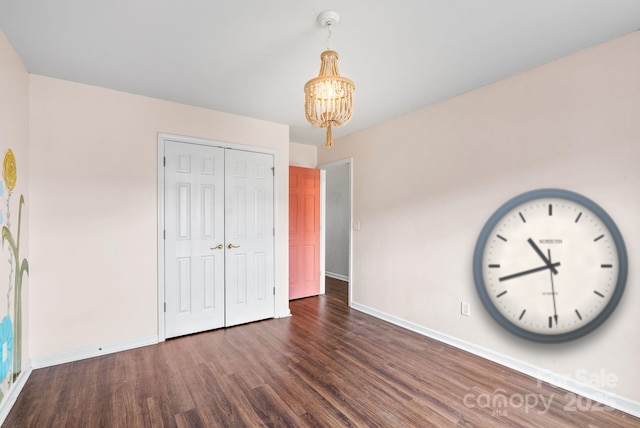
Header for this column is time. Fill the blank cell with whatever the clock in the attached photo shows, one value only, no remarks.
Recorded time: 10:42:29
